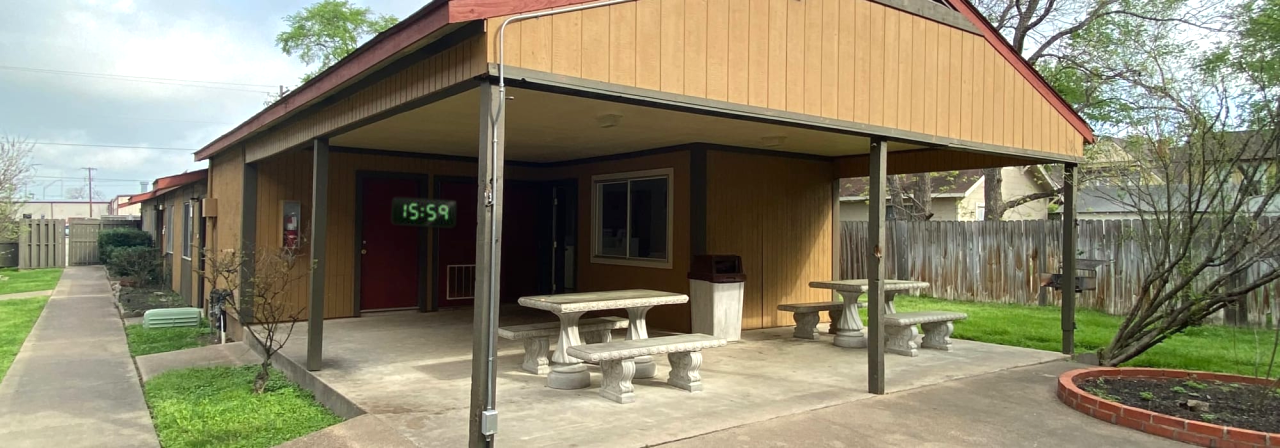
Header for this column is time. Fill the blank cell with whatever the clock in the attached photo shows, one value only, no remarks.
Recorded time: 15:59
